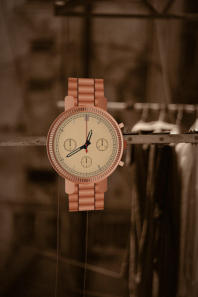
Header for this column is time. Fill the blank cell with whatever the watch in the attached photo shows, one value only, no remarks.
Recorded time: 12:40
